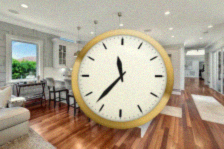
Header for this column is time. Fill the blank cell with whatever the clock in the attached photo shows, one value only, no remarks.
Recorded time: 11:37
